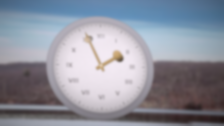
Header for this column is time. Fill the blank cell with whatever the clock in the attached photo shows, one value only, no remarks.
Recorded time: 1:56
